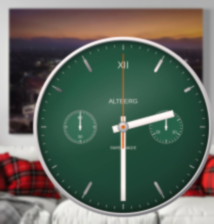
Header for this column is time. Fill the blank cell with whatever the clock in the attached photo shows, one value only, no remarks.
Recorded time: 2:30
